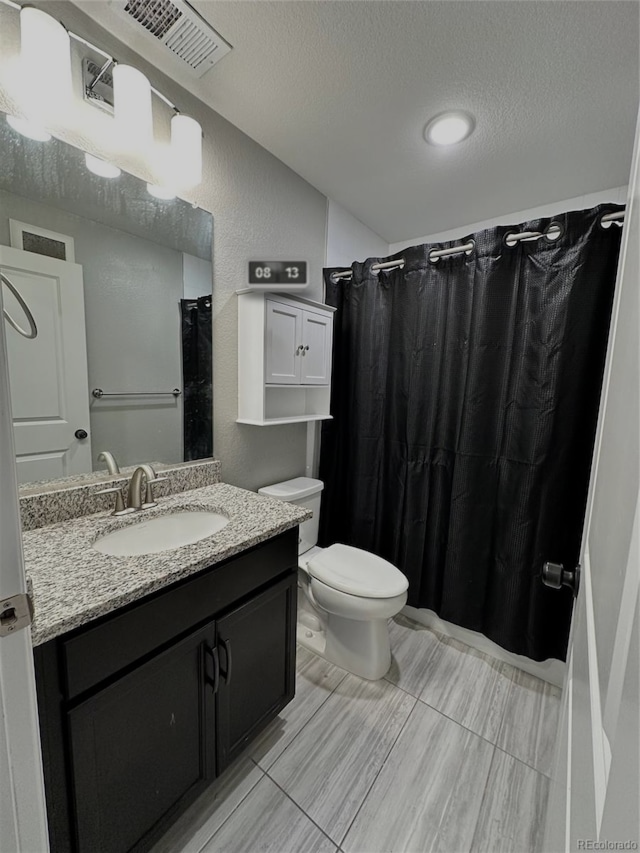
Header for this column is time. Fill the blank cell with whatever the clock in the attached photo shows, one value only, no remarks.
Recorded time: 8:13
